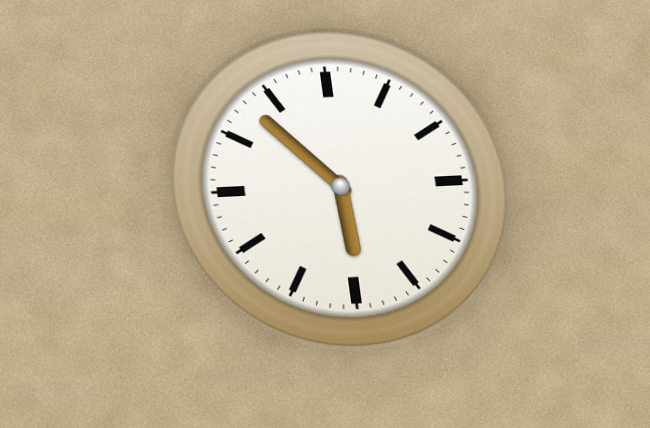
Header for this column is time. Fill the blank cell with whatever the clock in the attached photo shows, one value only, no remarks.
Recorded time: 5:53
